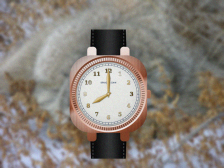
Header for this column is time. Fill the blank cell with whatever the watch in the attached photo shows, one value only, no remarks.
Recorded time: 8:00
